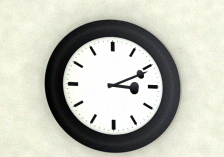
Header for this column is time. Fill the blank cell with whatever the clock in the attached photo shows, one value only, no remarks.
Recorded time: 3:11
